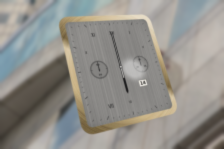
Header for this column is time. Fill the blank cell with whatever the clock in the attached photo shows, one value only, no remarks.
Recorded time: 6:00
